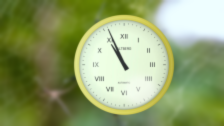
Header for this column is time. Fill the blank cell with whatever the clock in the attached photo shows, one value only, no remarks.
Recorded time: 10:56
